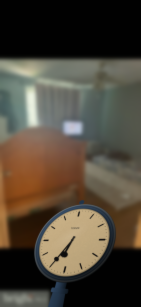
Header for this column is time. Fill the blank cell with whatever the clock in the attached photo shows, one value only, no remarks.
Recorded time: 6:35
